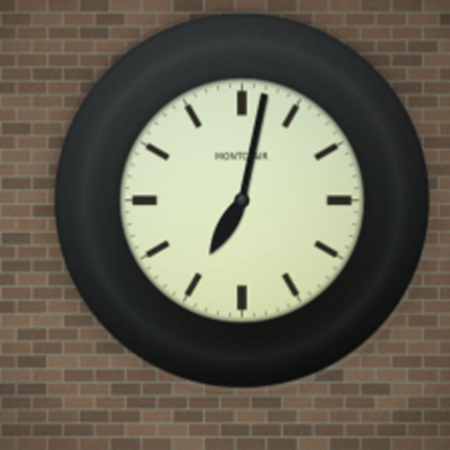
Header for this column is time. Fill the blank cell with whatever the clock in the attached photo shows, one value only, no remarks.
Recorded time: 7:02
